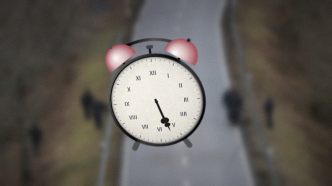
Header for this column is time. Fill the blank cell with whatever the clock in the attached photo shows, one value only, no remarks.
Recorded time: 5:27
